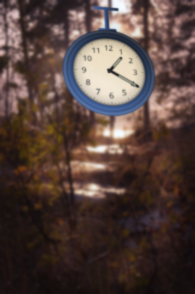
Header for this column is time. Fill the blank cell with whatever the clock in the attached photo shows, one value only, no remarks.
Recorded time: 1:20
